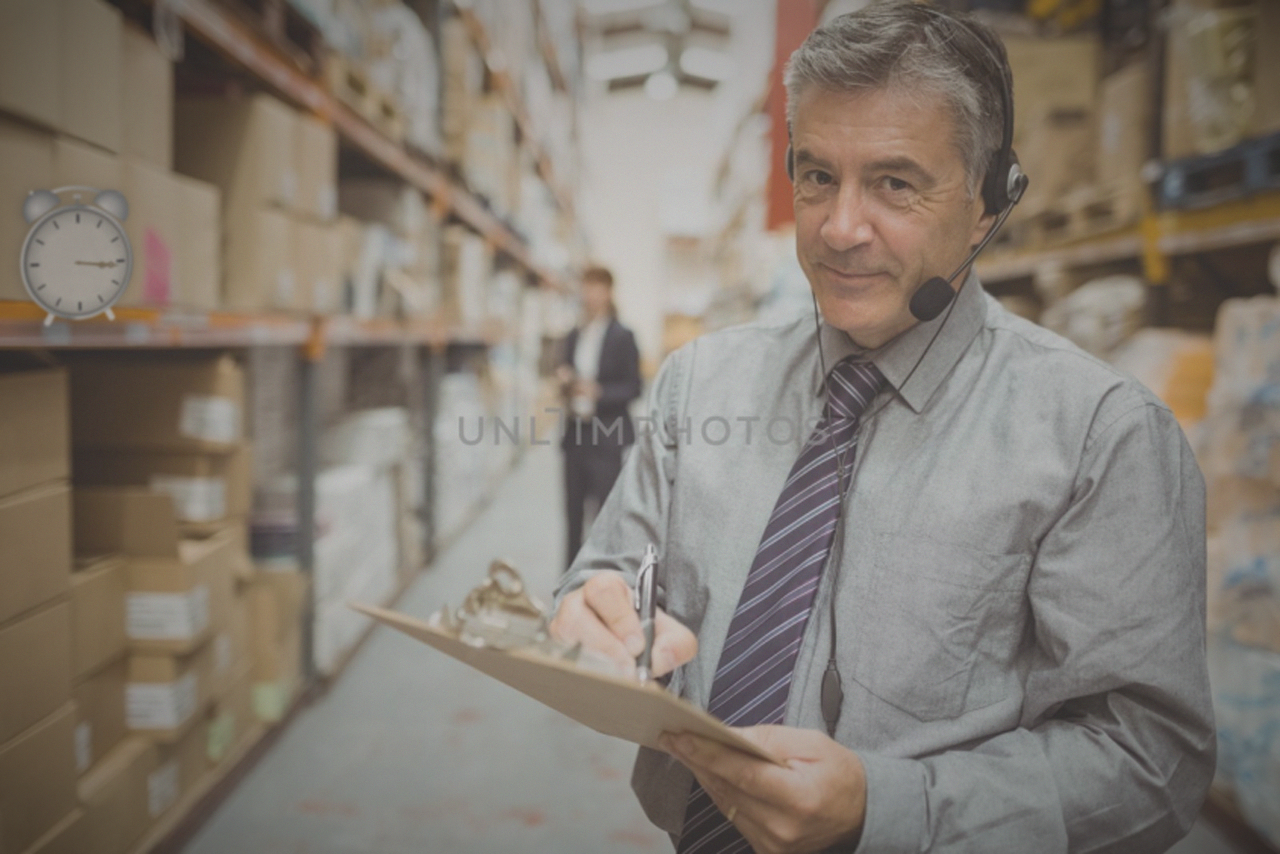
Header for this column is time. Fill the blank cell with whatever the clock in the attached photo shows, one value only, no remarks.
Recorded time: 3:16
